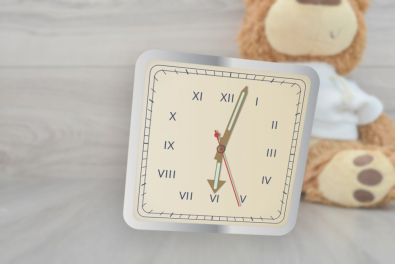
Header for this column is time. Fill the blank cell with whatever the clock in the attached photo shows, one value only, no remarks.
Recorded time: 6:02:26
